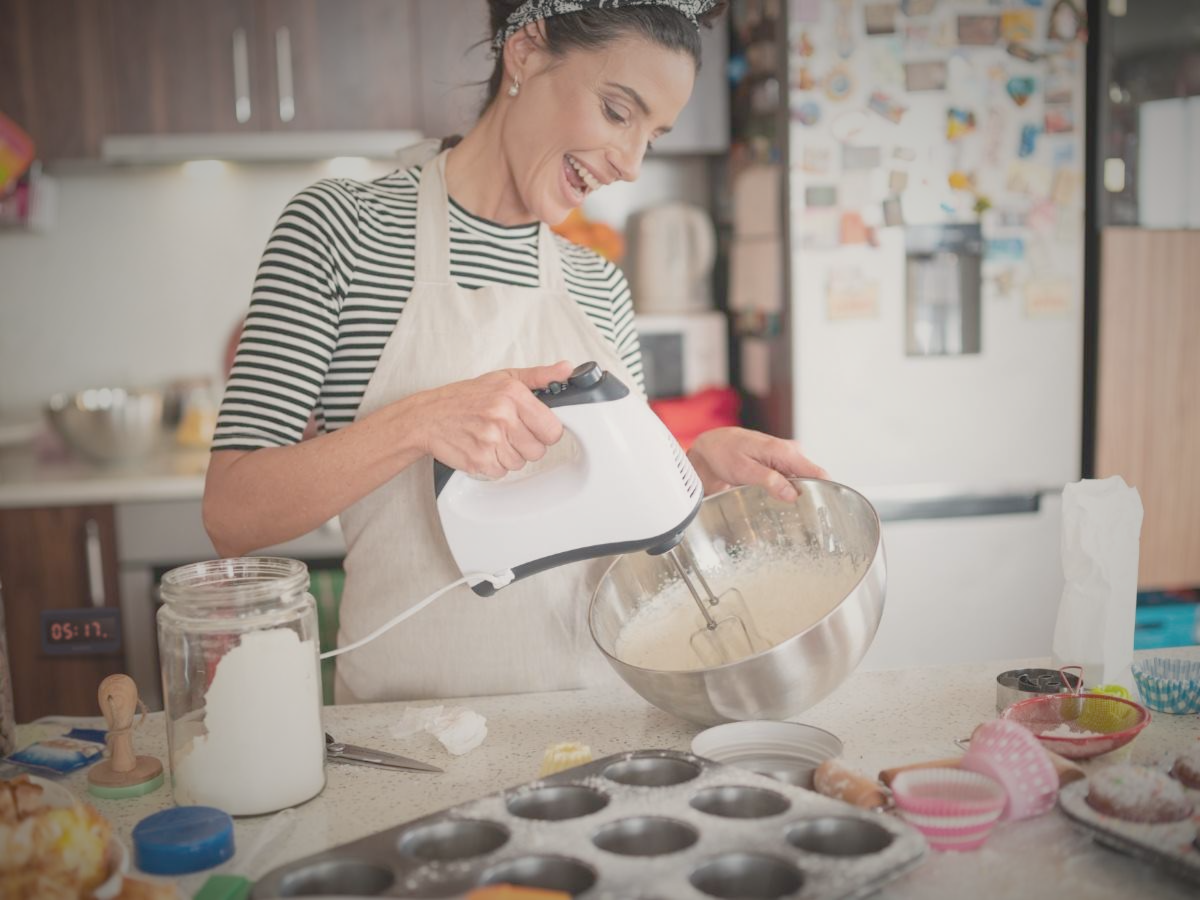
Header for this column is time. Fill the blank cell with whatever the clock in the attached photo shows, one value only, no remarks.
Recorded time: 5:17
